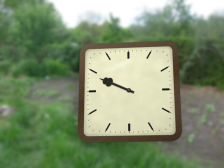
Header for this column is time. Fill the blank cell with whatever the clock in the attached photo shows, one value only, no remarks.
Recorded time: 9:49
